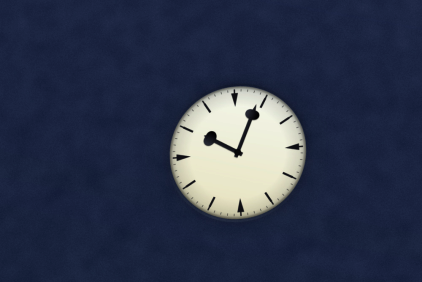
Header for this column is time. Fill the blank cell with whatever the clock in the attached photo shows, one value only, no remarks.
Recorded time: 10:04
